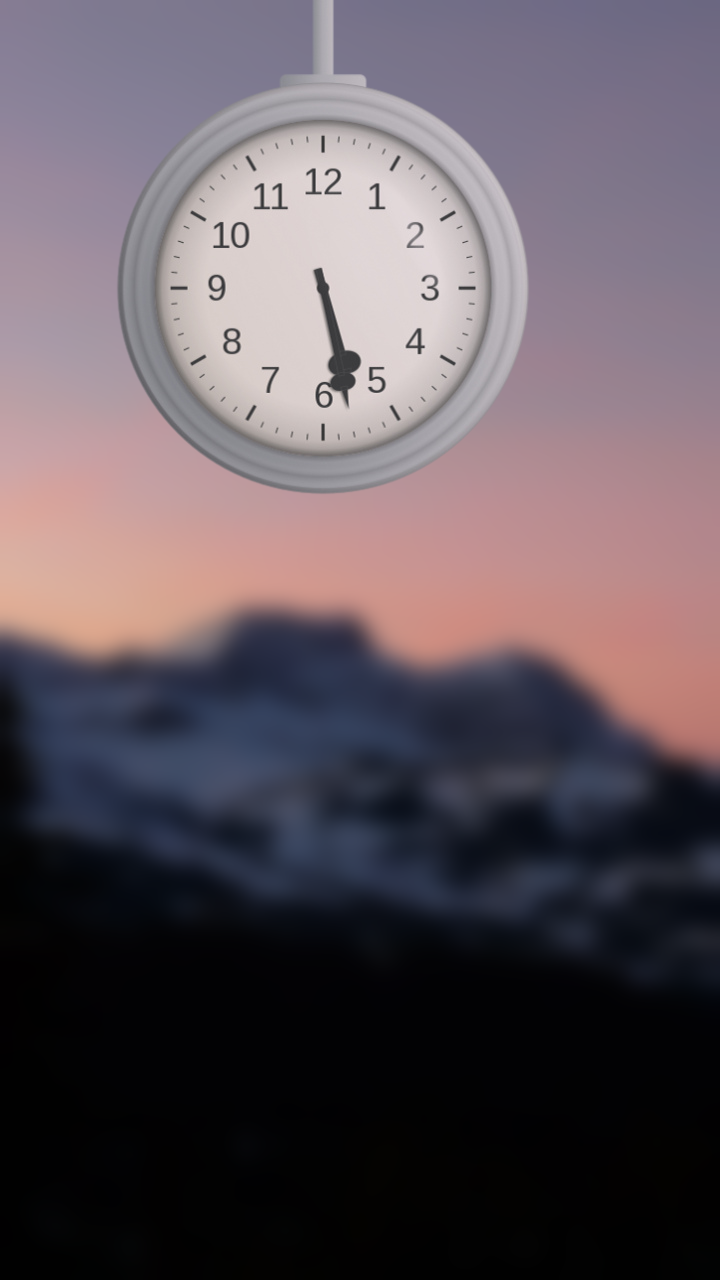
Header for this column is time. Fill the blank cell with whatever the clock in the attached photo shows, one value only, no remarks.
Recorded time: 5:28
